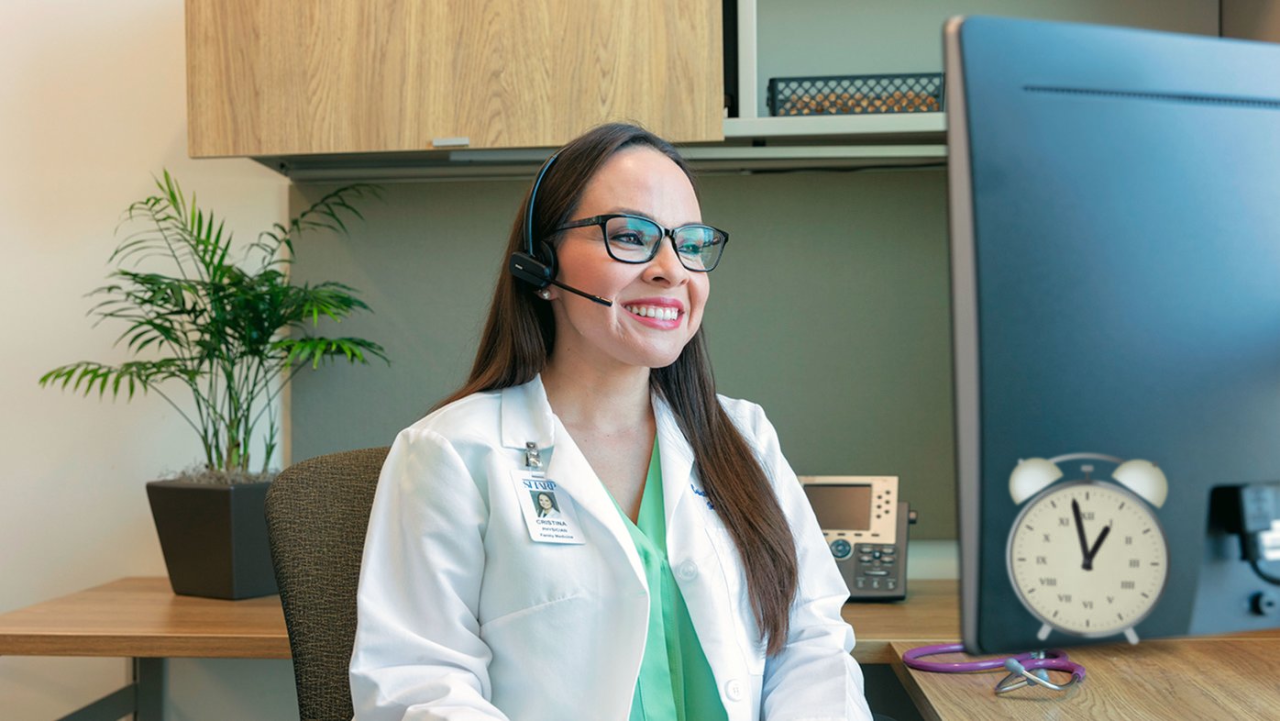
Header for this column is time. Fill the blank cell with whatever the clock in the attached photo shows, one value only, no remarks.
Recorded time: 12:58
